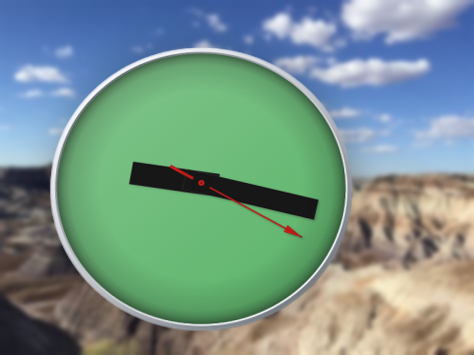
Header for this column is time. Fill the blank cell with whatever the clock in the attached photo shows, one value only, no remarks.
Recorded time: 9:17:20
